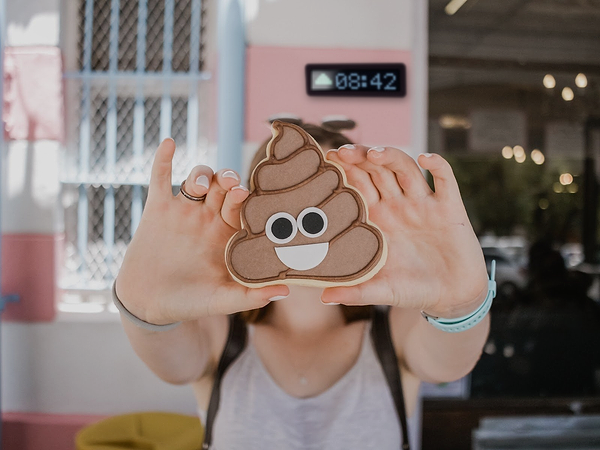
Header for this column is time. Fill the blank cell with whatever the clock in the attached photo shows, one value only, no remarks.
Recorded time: 8:42
